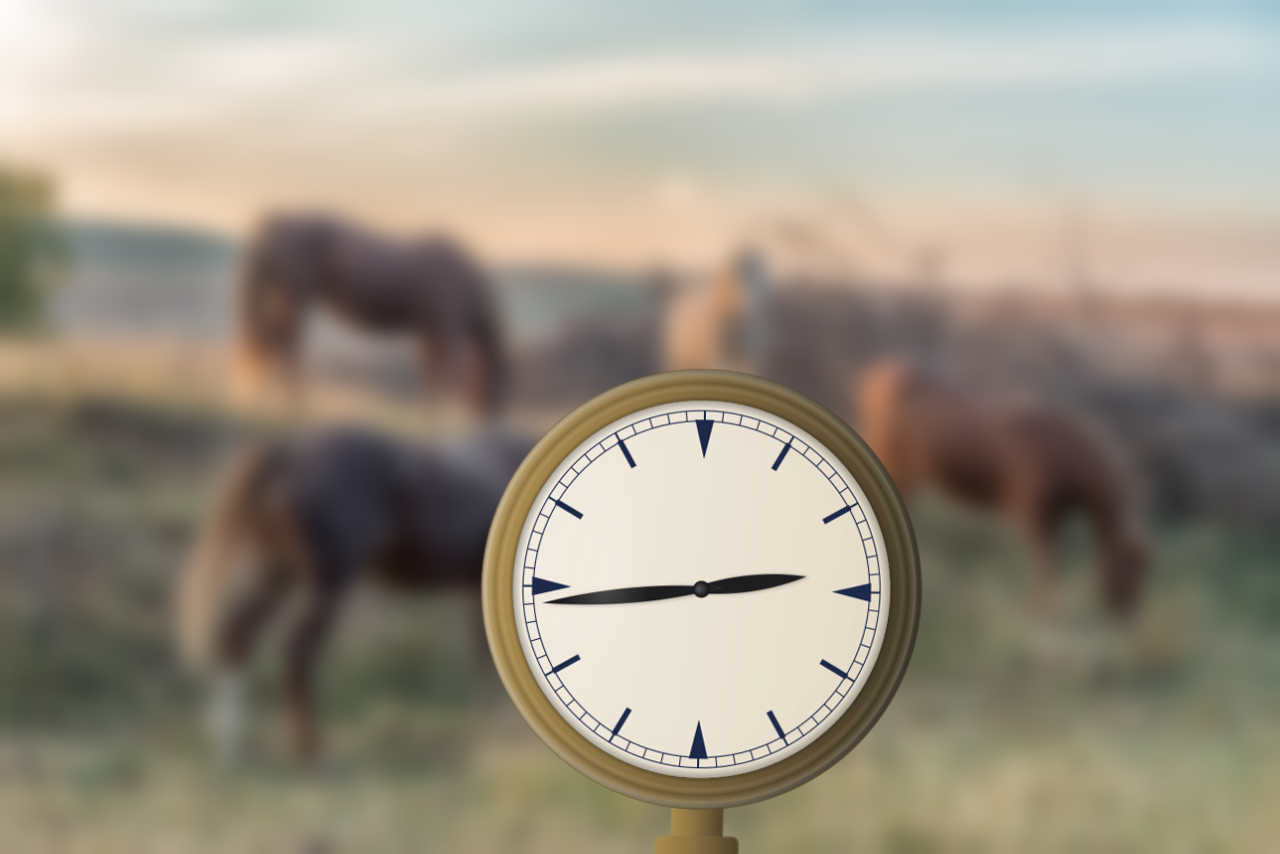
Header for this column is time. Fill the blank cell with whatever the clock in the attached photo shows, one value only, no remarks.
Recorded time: 2:44
